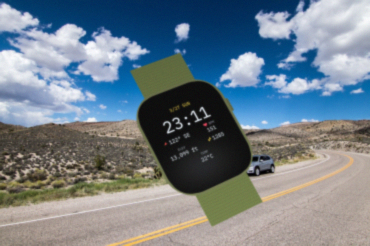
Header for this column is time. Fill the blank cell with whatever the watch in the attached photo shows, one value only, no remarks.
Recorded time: 23:11
